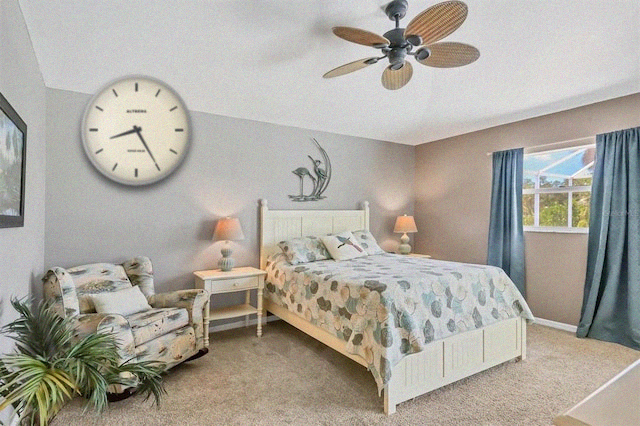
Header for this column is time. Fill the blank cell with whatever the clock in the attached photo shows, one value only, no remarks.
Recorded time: 8:25
